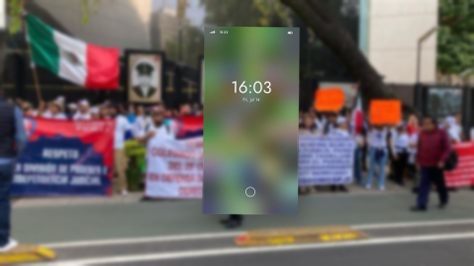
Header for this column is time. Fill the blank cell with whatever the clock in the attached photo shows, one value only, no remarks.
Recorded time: 16:03
